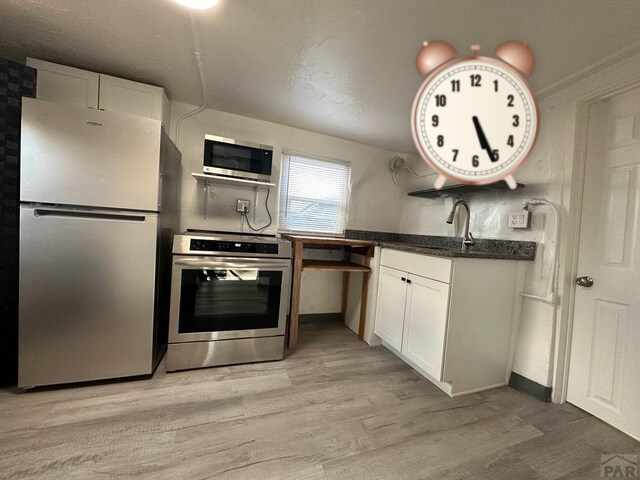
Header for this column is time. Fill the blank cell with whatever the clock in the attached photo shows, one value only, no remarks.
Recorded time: 5:26
